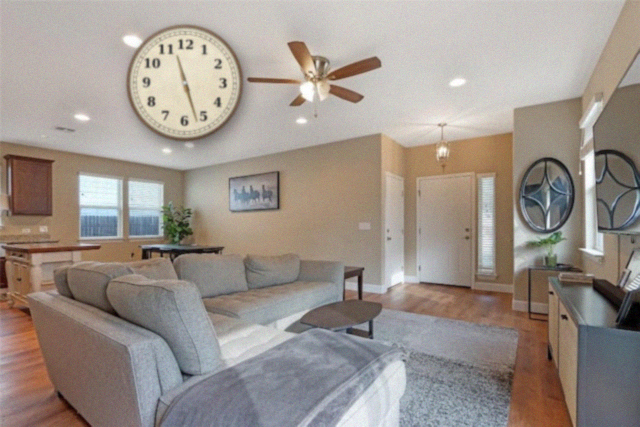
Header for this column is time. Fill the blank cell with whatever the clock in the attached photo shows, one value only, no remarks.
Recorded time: 11:27
